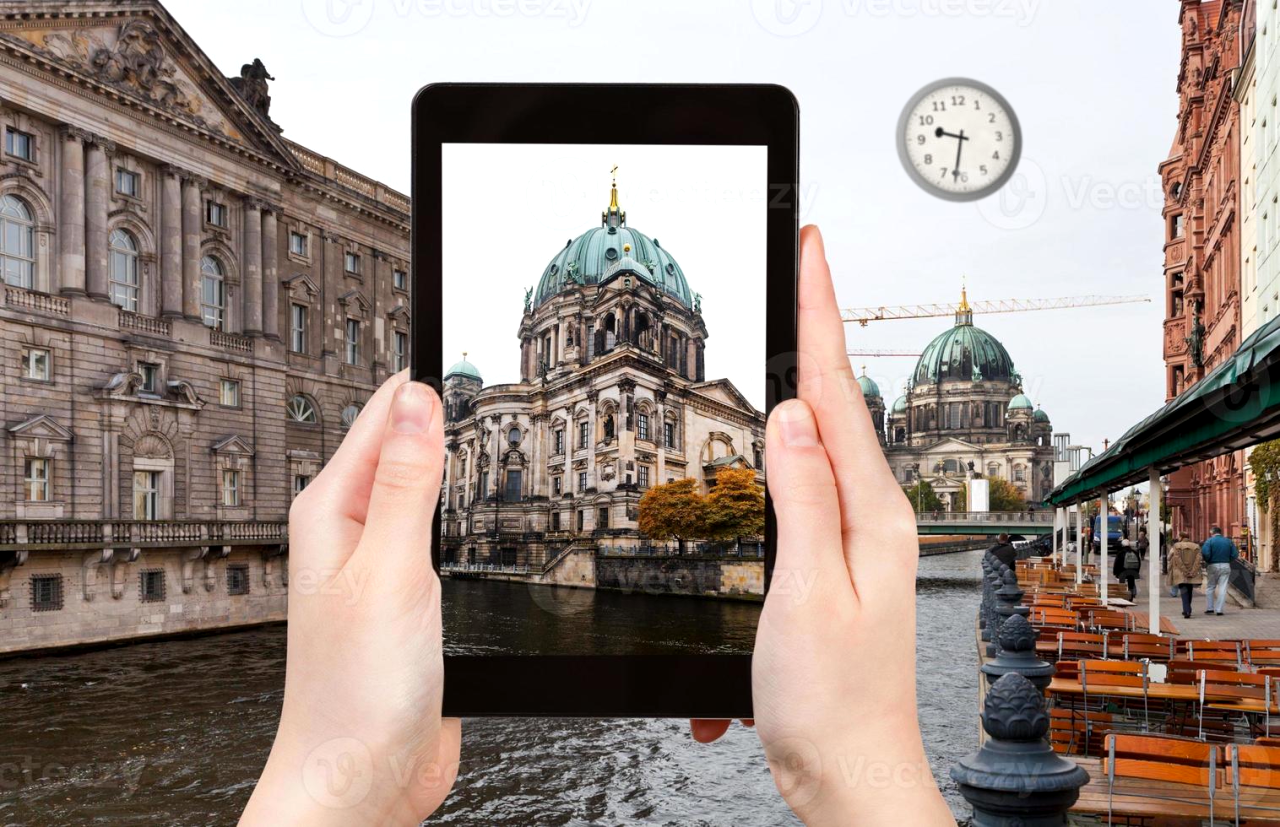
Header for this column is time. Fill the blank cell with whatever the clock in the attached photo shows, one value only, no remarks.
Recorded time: 9:32
